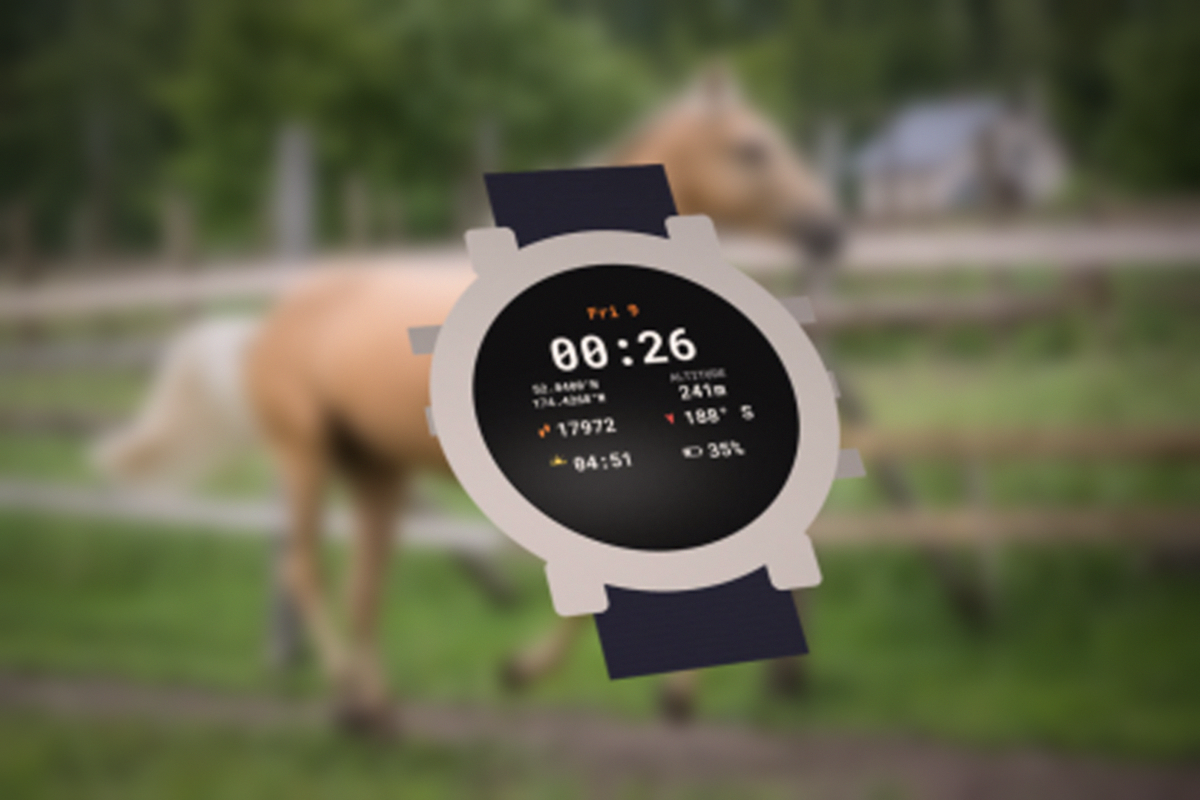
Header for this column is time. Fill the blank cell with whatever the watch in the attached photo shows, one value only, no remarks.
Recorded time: 0:26
